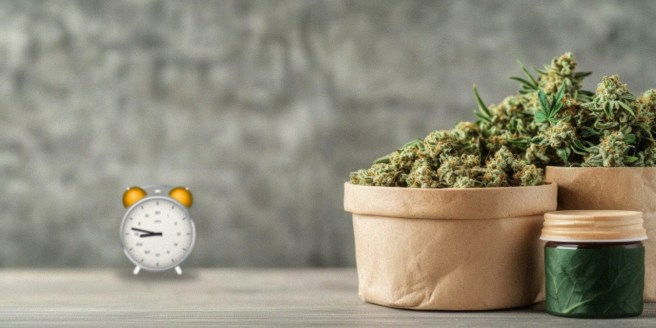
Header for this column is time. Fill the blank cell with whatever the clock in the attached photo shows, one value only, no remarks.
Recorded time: 8:47
